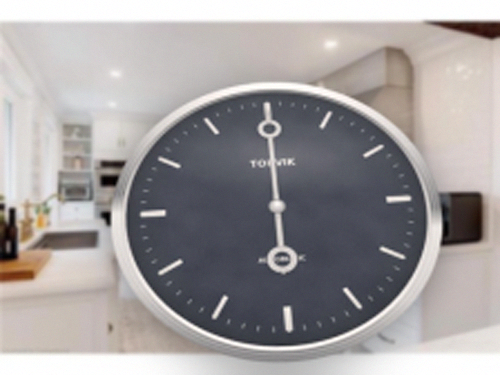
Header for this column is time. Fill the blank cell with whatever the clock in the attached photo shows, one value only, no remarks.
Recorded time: 6:00
